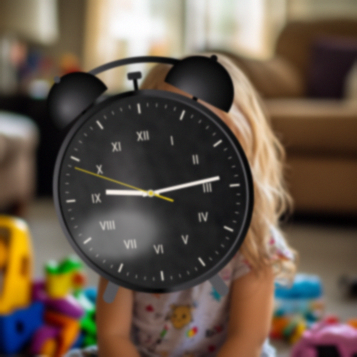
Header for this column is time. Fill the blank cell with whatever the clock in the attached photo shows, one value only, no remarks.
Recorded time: 9:13:49
